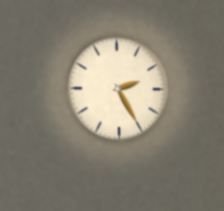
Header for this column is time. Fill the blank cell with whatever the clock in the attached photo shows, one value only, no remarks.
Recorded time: 2:25
